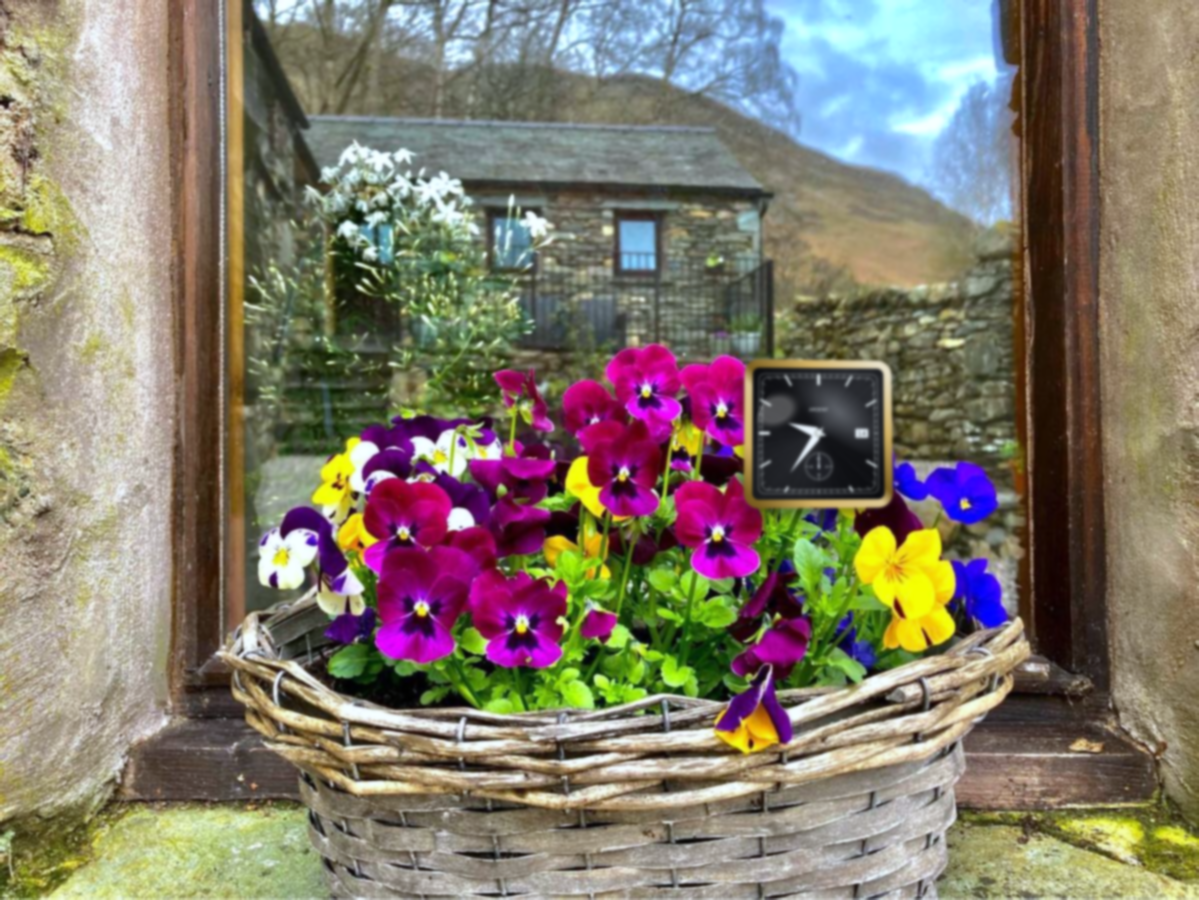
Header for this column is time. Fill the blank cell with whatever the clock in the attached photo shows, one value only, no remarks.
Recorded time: 9:36
